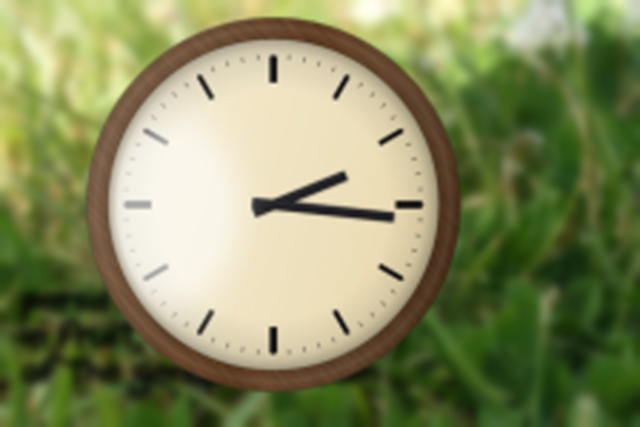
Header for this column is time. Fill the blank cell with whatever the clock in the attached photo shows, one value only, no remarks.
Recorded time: 2:16
